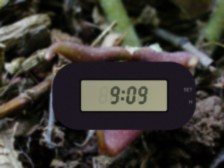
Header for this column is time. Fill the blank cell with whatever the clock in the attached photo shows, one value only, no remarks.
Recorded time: 9:09
